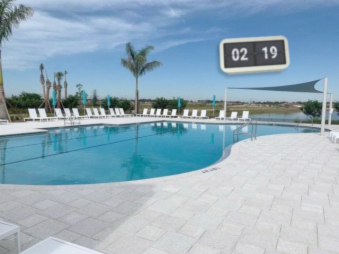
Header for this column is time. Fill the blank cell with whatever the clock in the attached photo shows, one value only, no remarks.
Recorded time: 2:19
